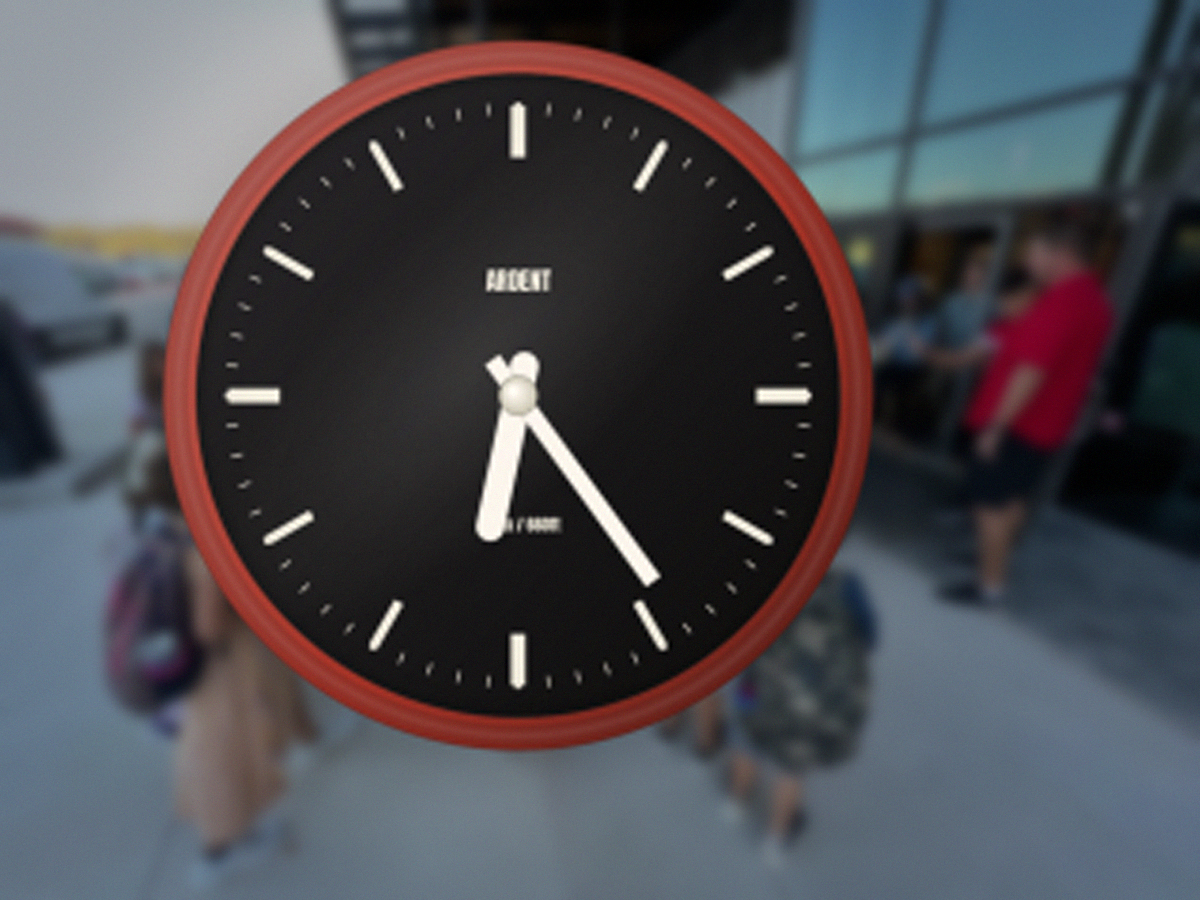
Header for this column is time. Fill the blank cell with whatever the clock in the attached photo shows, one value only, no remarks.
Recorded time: 6:24
